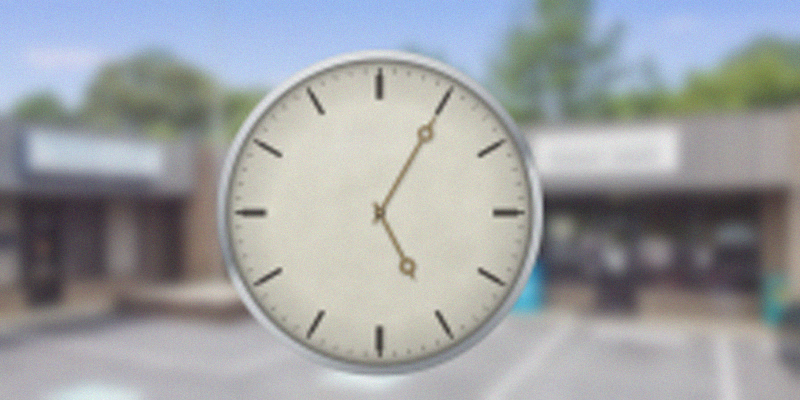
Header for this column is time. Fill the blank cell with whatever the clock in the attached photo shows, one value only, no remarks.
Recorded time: 5:05
